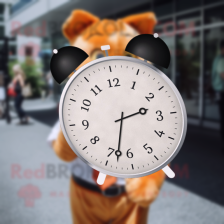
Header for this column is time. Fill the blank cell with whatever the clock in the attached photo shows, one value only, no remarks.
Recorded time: 2:33
